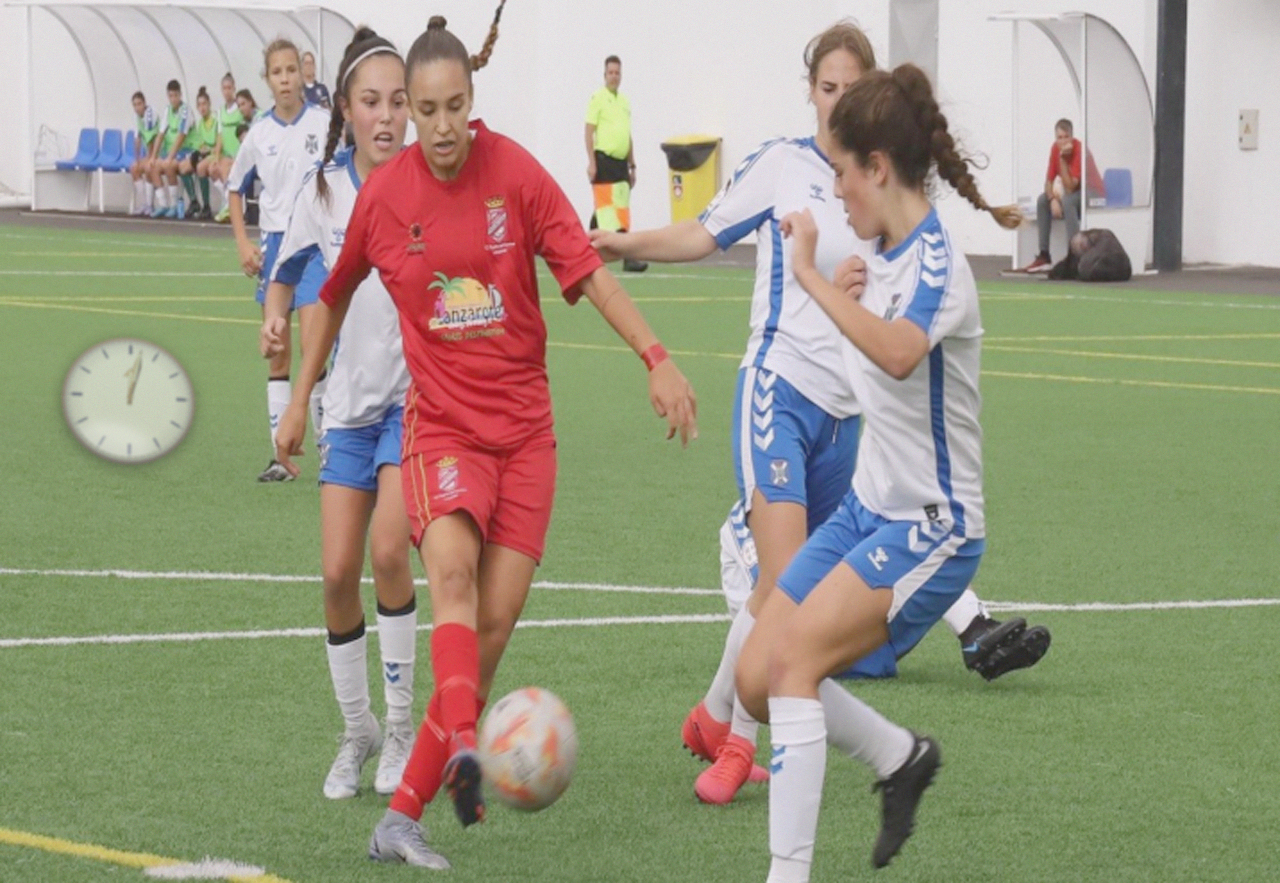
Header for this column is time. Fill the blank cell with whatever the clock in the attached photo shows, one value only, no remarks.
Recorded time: 12:02
